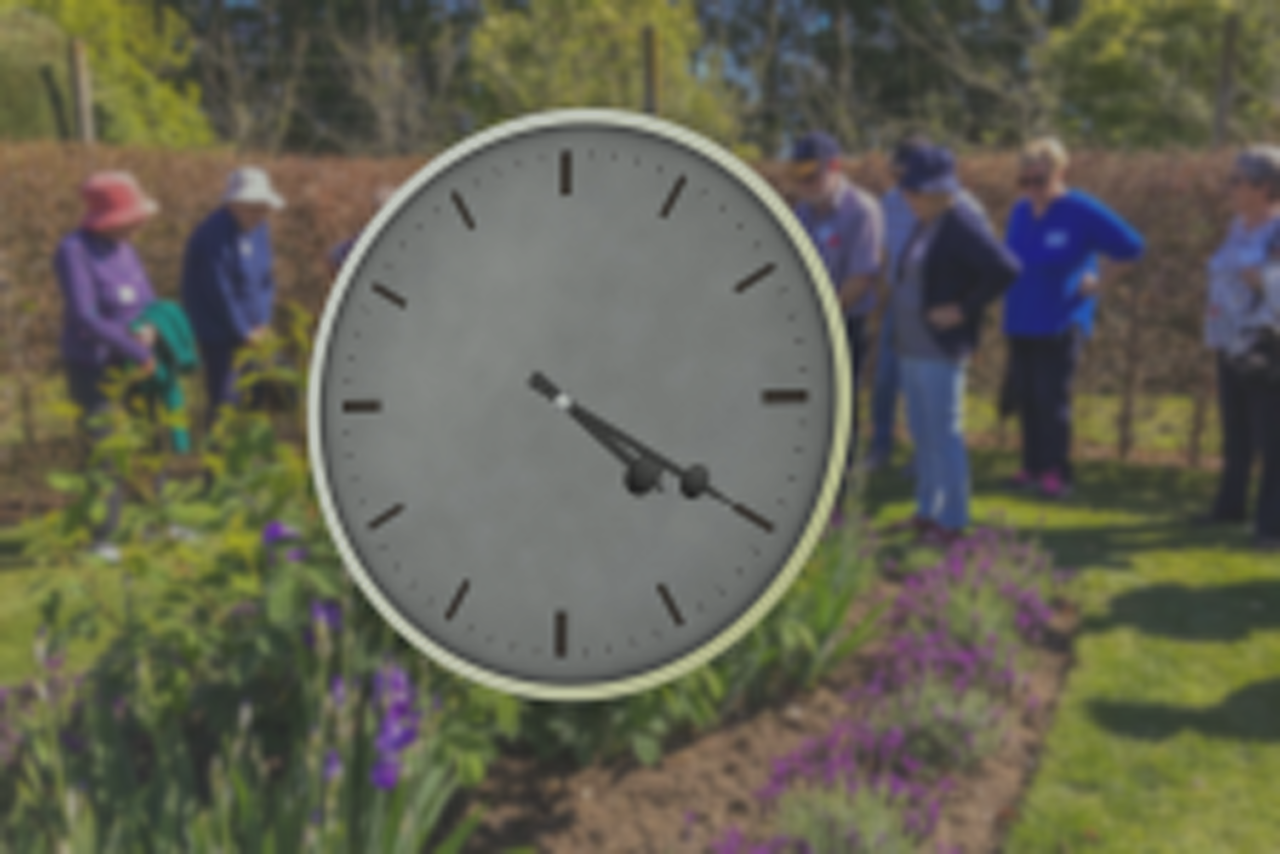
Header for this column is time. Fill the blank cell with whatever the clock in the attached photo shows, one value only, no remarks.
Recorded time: 4:20
